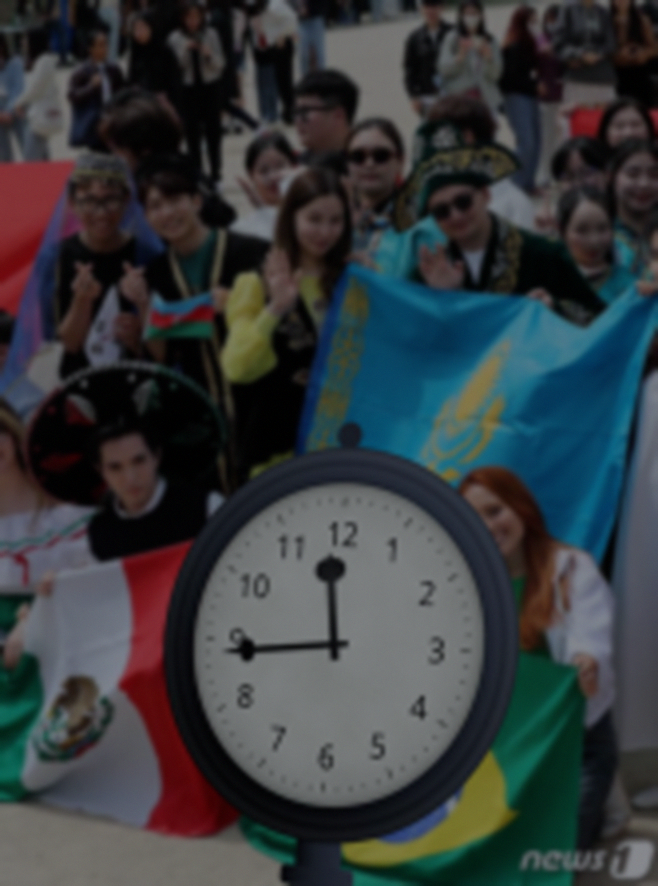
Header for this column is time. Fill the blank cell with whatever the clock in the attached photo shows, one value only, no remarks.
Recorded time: 11:44
